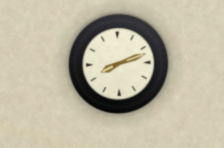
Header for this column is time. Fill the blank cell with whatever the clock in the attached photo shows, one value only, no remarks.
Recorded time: 8:12
